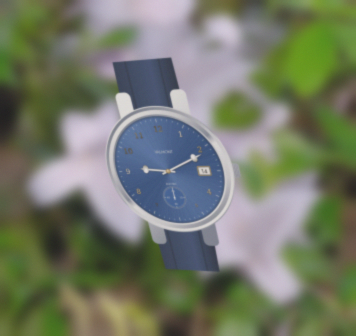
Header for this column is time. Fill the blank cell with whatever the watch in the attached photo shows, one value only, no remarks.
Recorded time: 9:11
